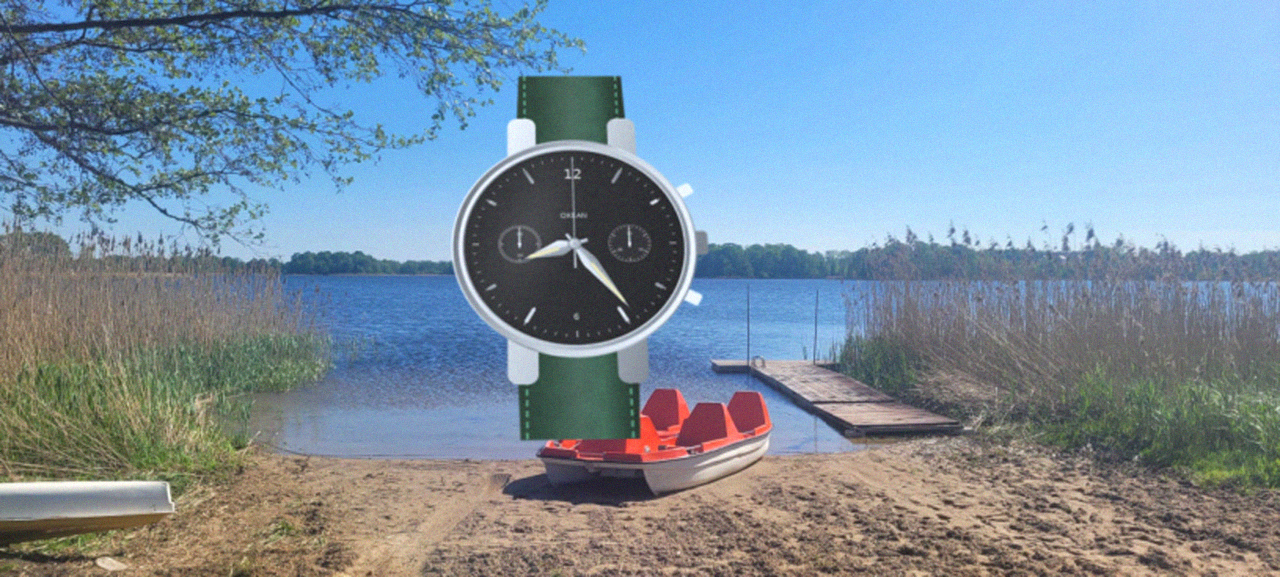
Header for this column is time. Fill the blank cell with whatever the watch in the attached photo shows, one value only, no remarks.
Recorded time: 8:24
